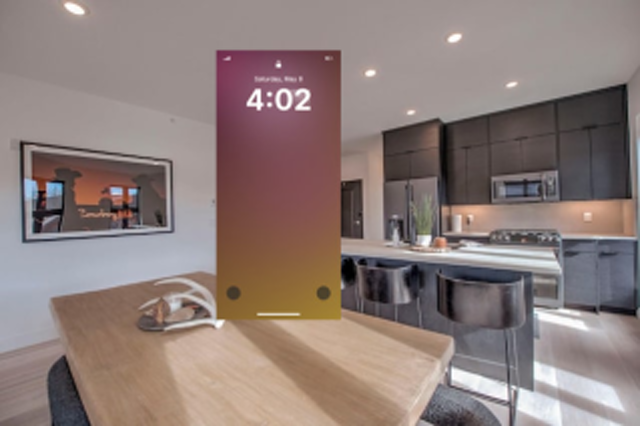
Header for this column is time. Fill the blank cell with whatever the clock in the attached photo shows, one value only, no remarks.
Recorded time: 4:02
